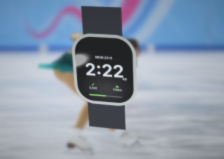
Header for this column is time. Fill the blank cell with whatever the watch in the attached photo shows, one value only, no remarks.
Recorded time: 2:22
